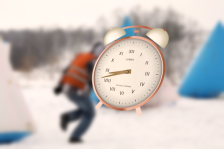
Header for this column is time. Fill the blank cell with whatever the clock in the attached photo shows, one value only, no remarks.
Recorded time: 8:42
